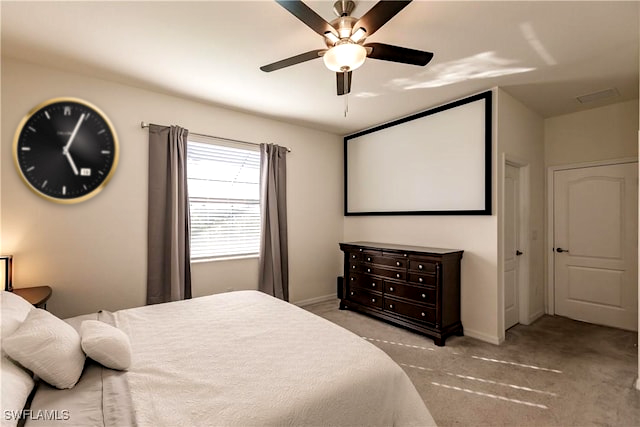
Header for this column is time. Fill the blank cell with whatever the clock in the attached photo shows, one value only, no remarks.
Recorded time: 5:04
